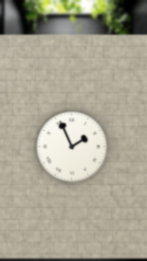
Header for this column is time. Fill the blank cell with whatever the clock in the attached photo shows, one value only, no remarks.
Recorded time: 1:56
